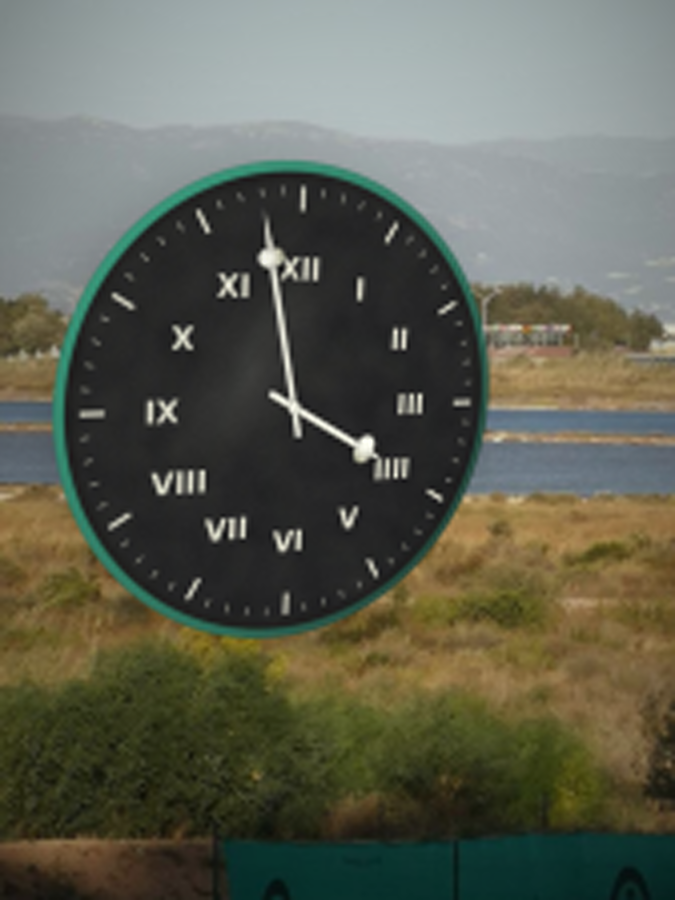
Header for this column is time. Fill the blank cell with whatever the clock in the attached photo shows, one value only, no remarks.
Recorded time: 3:58
